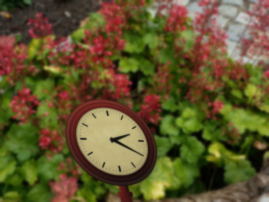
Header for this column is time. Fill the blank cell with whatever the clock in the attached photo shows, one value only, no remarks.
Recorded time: 2:20
